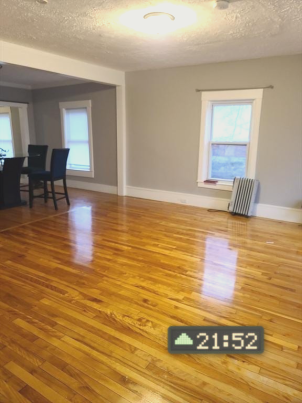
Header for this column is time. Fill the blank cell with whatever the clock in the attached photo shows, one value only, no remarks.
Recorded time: 21:52
